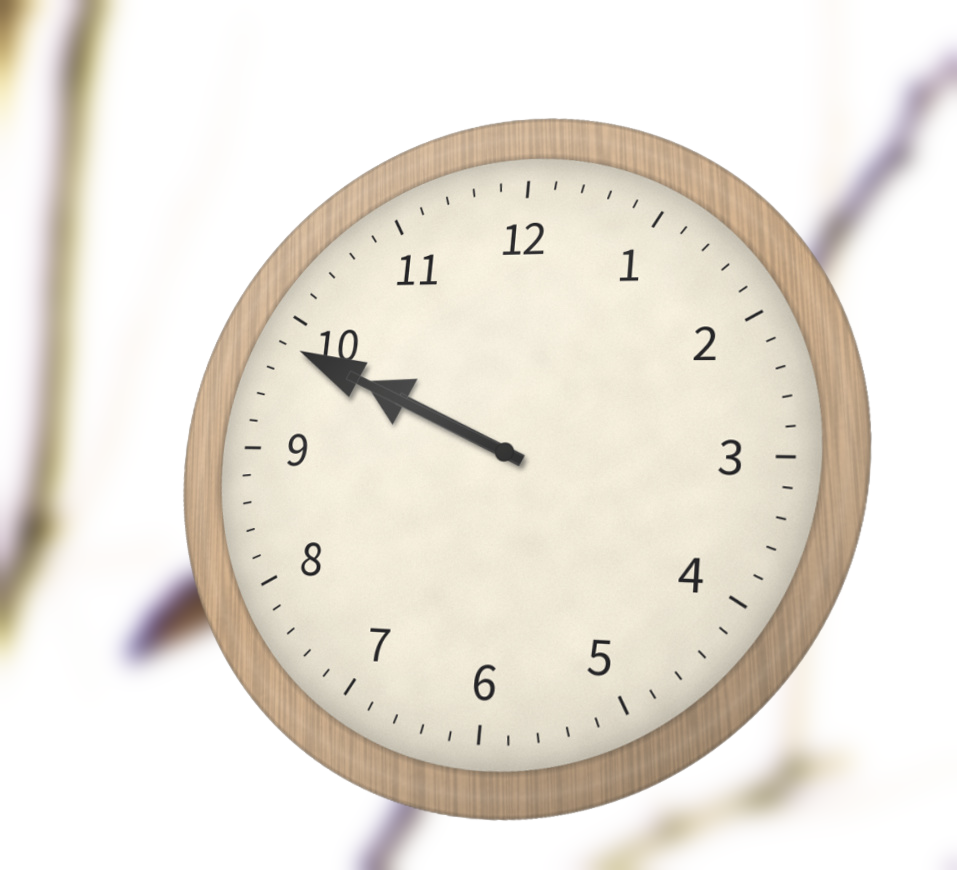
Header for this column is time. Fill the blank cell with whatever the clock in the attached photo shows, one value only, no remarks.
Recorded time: 9:49
